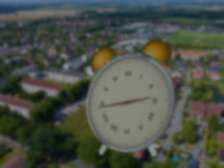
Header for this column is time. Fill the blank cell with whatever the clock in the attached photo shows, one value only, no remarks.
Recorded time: 2:44
